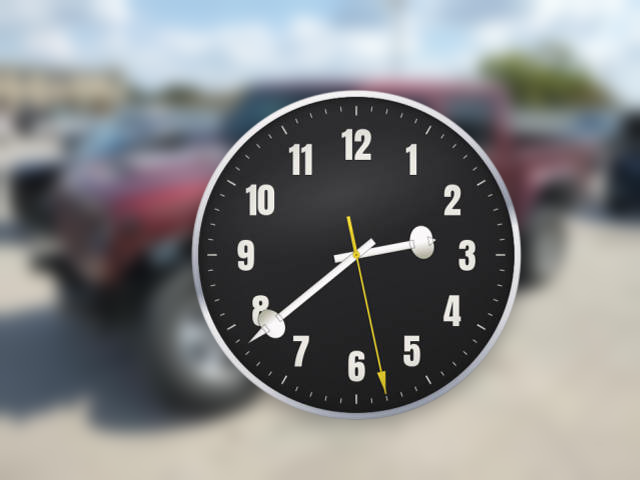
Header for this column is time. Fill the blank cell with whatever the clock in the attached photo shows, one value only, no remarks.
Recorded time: 2:38:28
